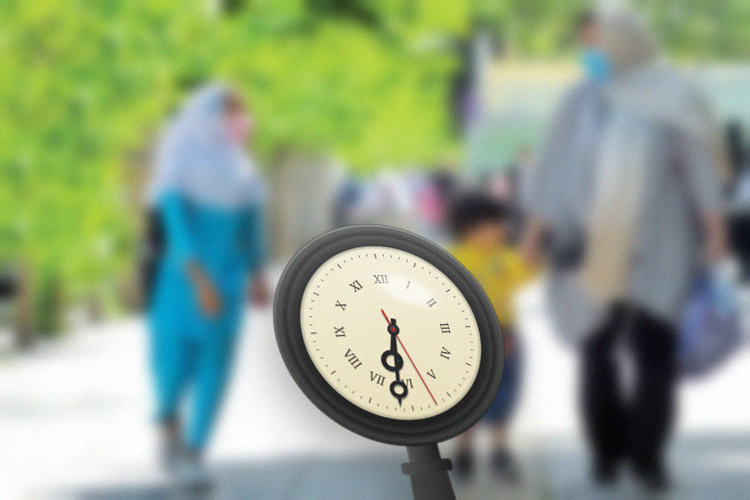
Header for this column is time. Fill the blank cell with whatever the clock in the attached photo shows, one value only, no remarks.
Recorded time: 6:31:27
